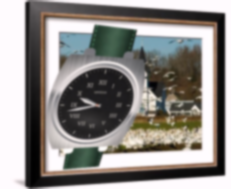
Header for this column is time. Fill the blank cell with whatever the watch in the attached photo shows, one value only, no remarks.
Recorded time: 9:43
